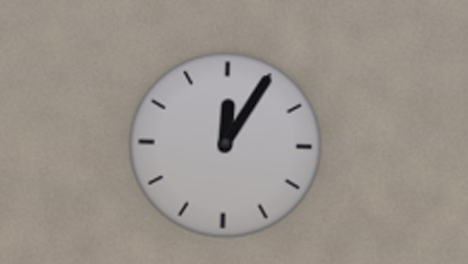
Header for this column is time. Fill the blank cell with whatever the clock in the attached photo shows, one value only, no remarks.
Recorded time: 12:05
